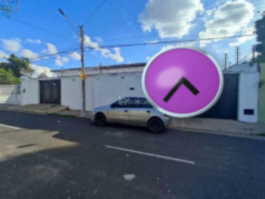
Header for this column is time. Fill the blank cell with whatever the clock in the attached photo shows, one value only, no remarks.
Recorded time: 4:36
